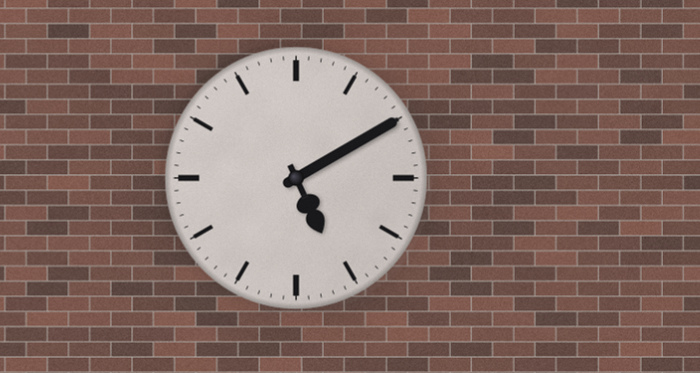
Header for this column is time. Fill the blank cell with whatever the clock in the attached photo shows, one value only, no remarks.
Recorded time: 5:10
